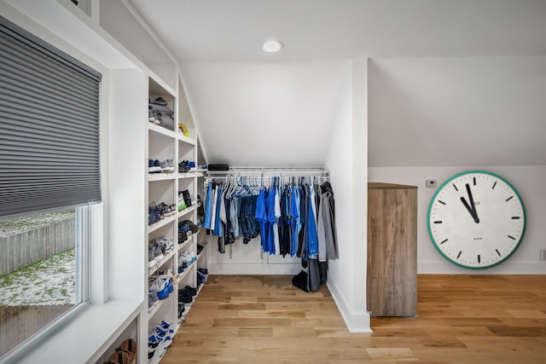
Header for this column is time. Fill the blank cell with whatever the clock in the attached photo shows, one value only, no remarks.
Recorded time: 10:58
